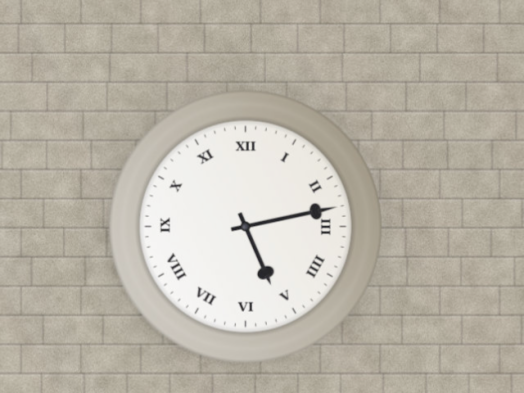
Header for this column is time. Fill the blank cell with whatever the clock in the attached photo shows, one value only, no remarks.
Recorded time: 5:13
